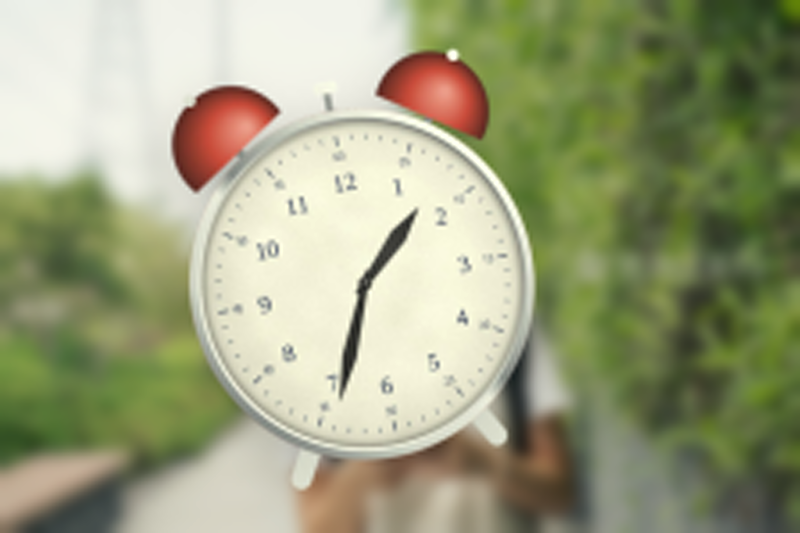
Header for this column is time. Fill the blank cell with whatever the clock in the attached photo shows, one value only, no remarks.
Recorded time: 1:34
